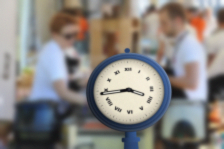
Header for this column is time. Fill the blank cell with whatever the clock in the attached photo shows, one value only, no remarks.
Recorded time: 3:44
